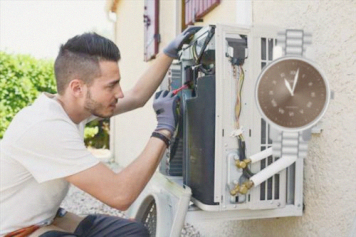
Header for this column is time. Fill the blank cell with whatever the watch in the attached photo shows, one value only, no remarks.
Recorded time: 11:02
